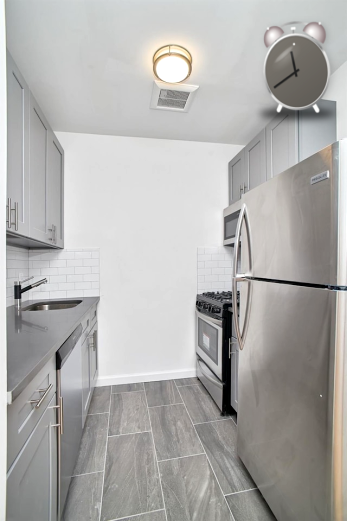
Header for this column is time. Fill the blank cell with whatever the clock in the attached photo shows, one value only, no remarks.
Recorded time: 11:40
